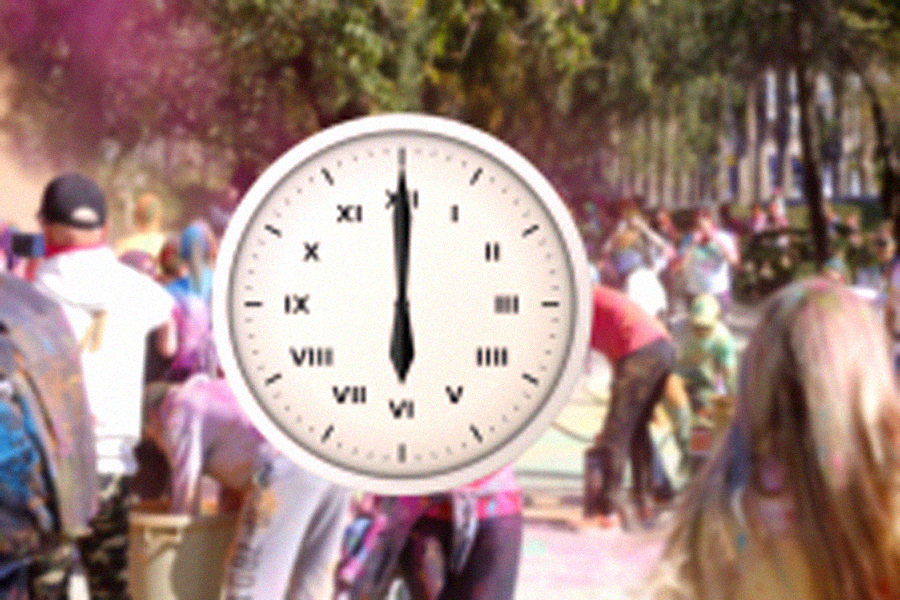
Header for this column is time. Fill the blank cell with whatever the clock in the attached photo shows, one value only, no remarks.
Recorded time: 6:00
